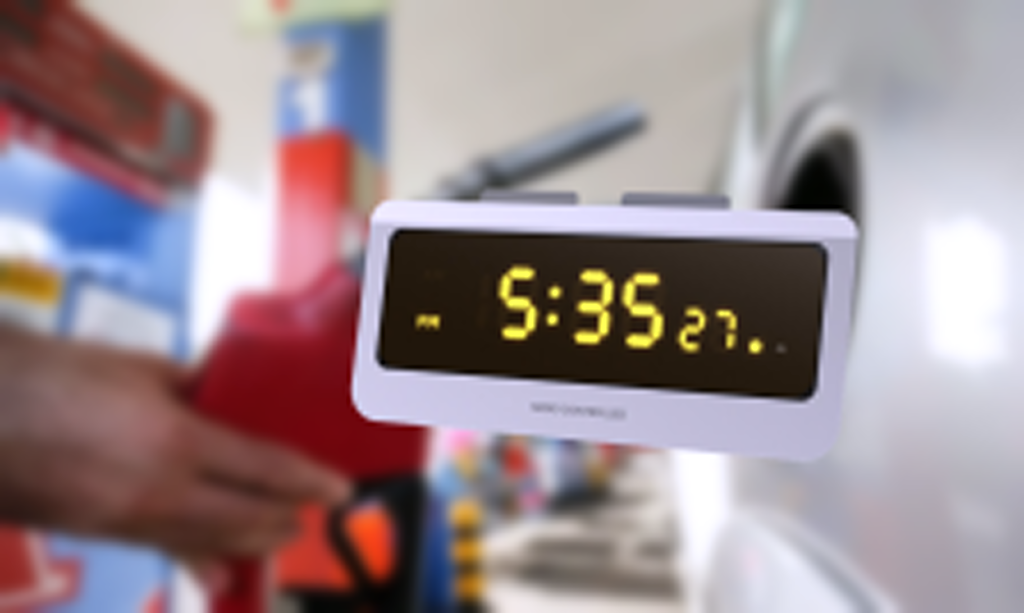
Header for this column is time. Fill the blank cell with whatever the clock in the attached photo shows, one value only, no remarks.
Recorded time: 5:35:27
